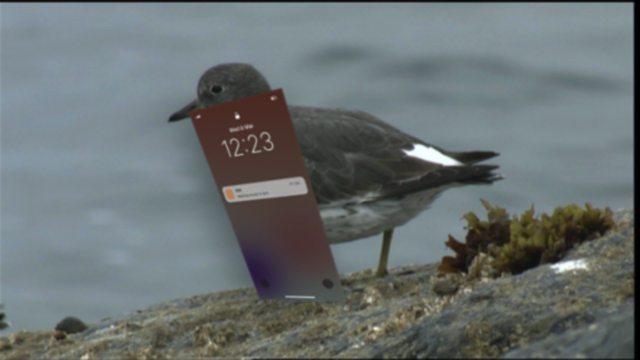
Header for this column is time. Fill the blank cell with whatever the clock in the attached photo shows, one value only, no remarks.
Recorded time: 12:23
